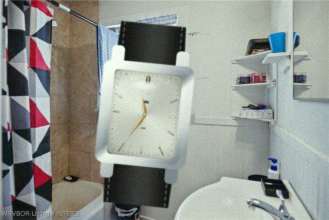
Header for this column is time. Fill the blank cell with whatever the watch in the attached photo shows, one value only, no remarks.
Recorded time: 11:35
